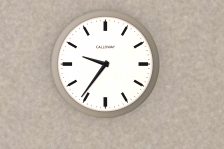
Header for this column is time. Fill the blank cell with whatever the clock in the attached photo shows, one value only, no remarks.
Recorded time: 9:36
